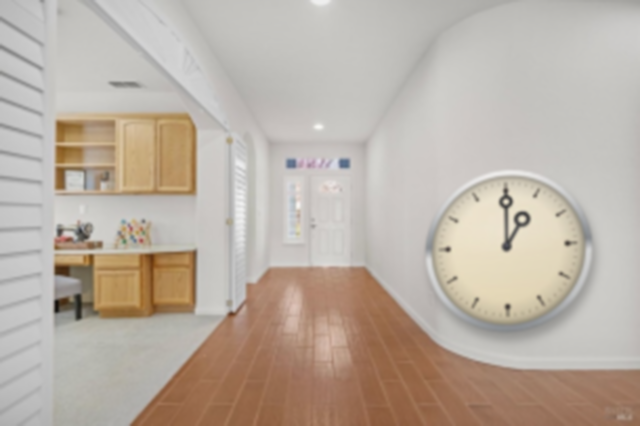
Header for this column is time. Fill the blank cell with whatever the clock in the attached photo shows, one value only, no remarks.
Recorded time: 1:00
